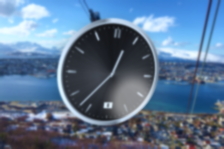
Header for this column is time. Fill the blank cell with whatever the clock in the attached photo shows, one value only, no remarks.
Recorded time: 12:37
